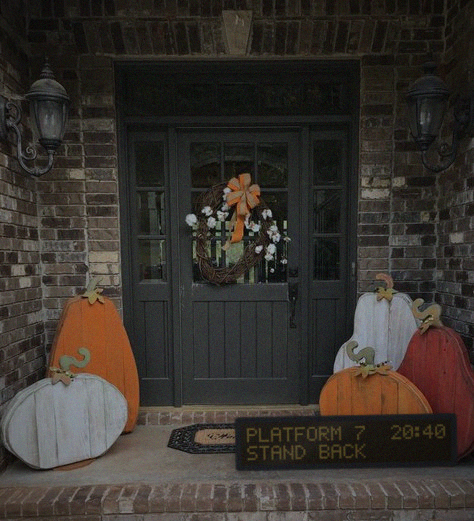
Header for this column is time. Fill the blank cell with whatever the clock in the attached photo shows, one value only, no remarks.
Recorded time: 20:40
